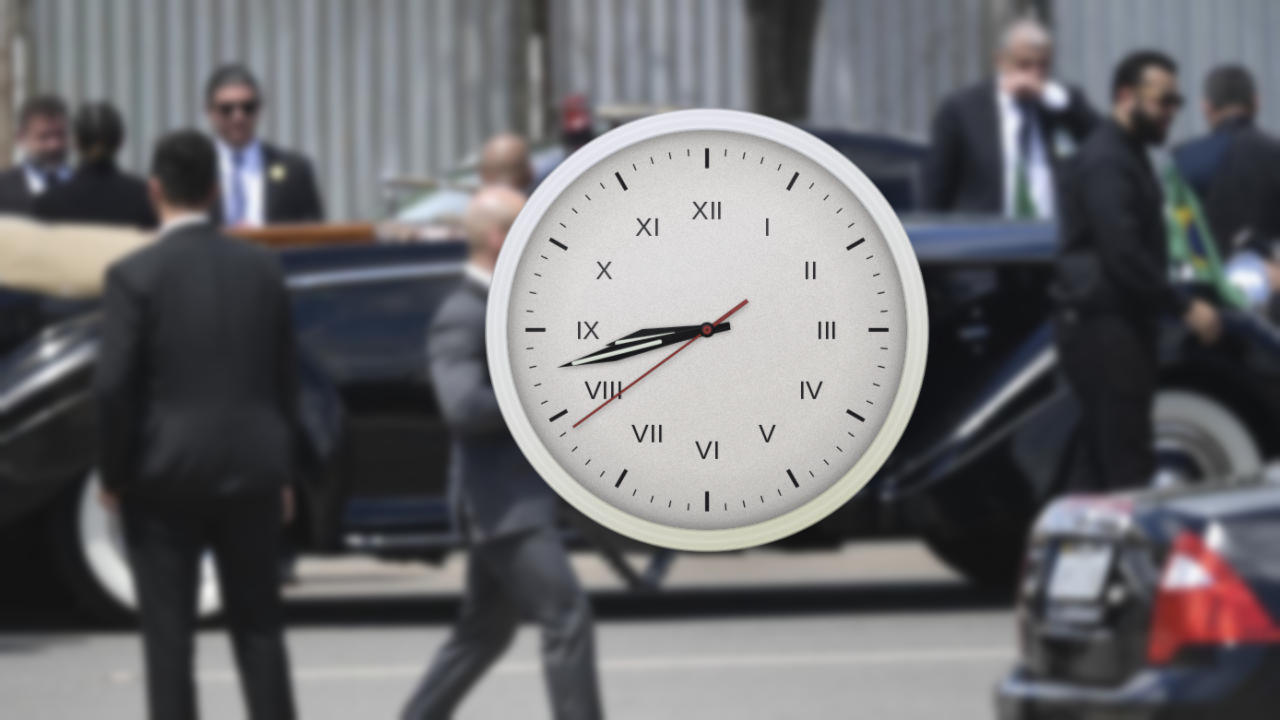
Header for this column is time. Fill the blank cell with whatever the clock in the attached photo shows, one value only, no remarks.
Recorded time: 8:42:39
